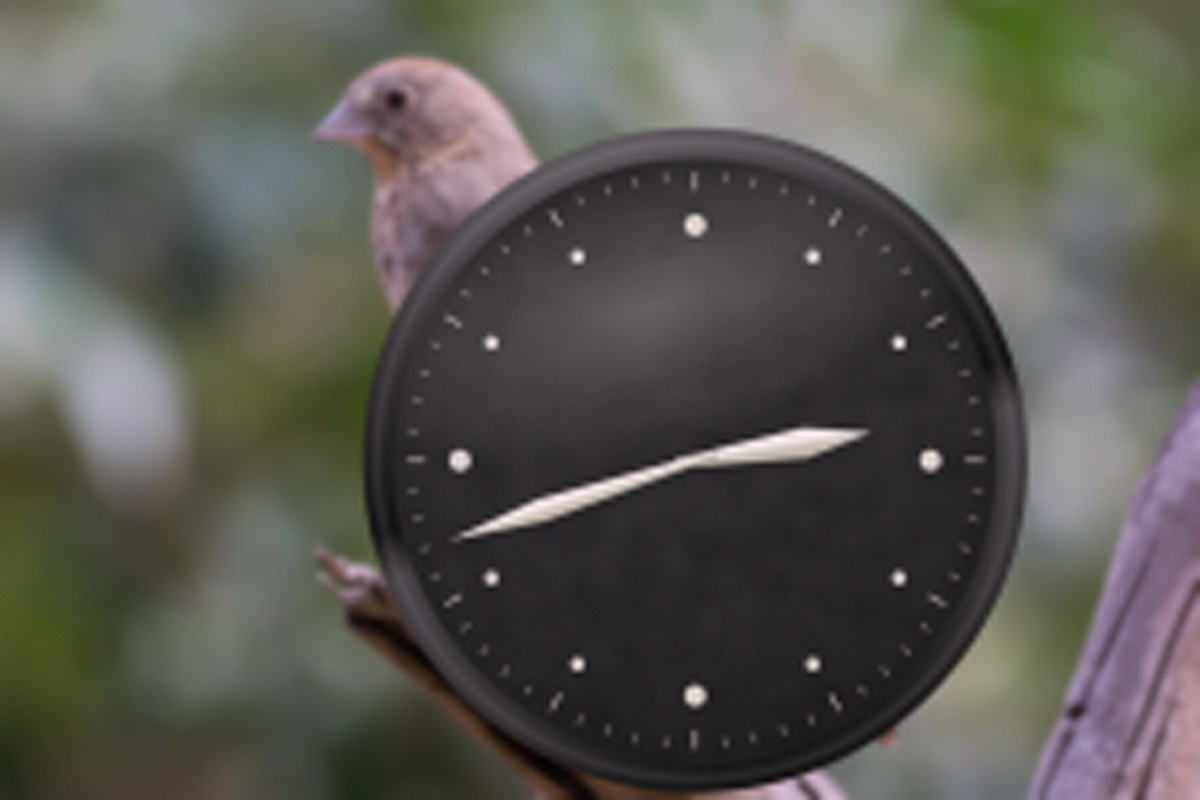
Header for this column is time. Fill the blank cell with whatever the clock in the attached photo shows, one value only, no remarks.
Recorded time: 2:42
